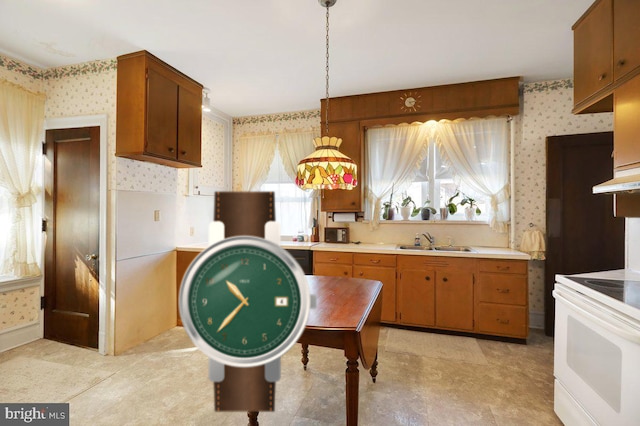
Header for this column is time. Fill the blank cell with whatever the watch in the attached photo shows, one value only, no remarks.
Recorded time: 10:37
